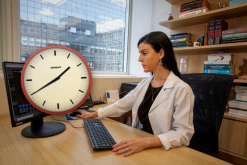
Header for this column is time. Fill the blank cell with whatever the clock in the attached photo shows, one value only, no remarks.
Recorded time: 1:40
